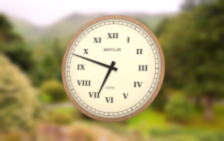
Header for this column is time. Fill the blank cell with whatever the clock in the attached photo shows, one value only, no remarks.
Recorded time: 6:48
